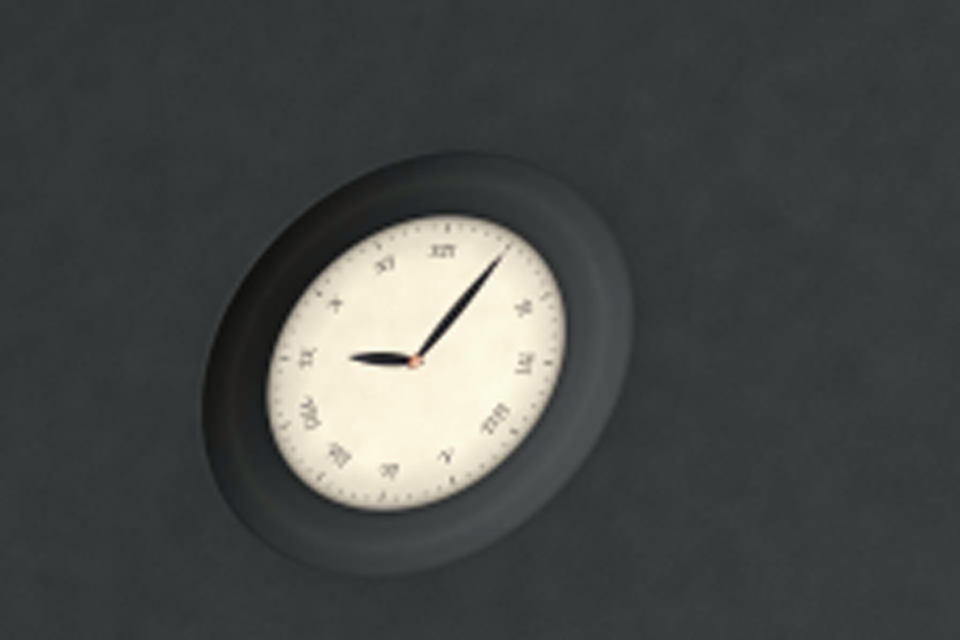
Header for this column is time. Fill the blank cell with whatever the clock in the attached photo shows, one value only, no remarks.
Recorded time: 9:05
